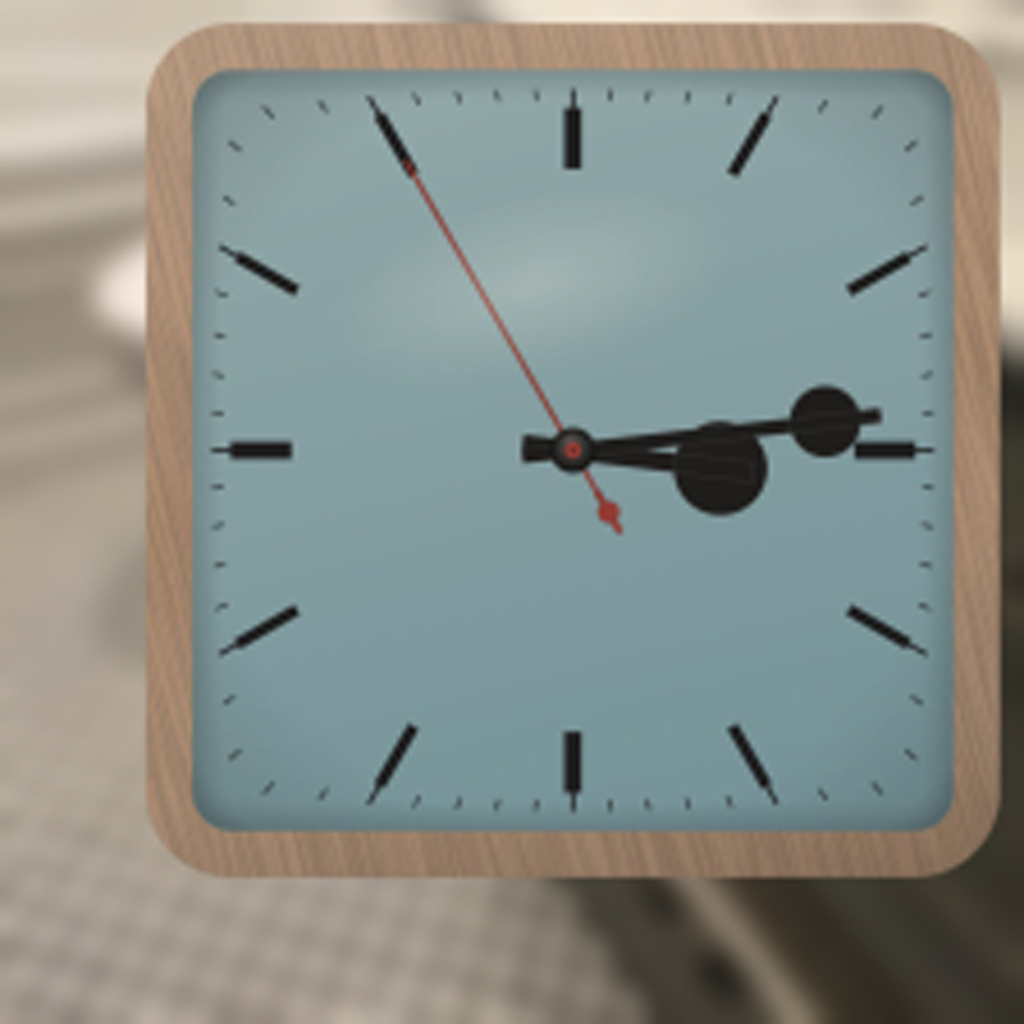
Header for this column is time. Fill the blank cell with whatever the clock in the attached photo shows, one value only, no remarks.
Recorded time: 3:13:55
